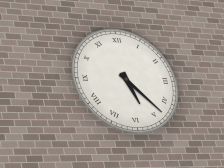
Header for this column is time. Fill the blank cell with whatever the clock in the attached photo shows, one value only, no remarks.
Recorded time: 5:23
